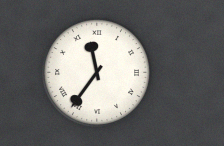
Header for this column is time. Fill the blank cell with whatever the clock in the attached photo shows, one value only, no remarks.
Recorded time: 11:36
